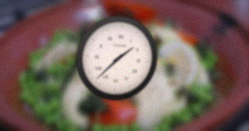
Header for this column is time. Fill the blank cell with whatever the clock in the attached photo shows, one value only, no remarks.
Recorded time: 1:37
